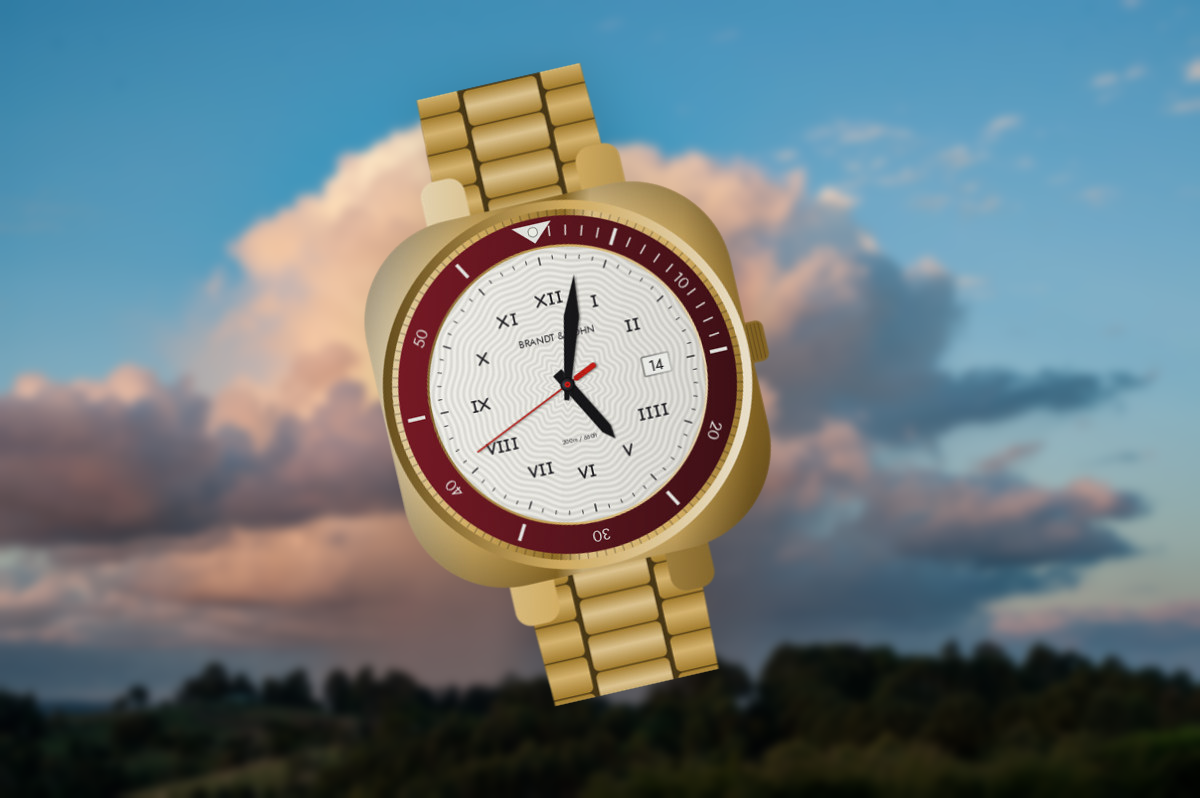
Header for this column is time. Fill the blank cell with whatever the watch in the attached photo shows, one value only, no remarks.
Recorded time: 5:02:41
